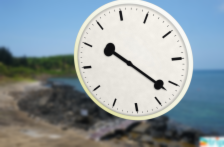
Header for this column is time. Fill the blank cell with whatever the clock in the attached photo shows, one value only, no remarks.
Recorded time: 10:22
